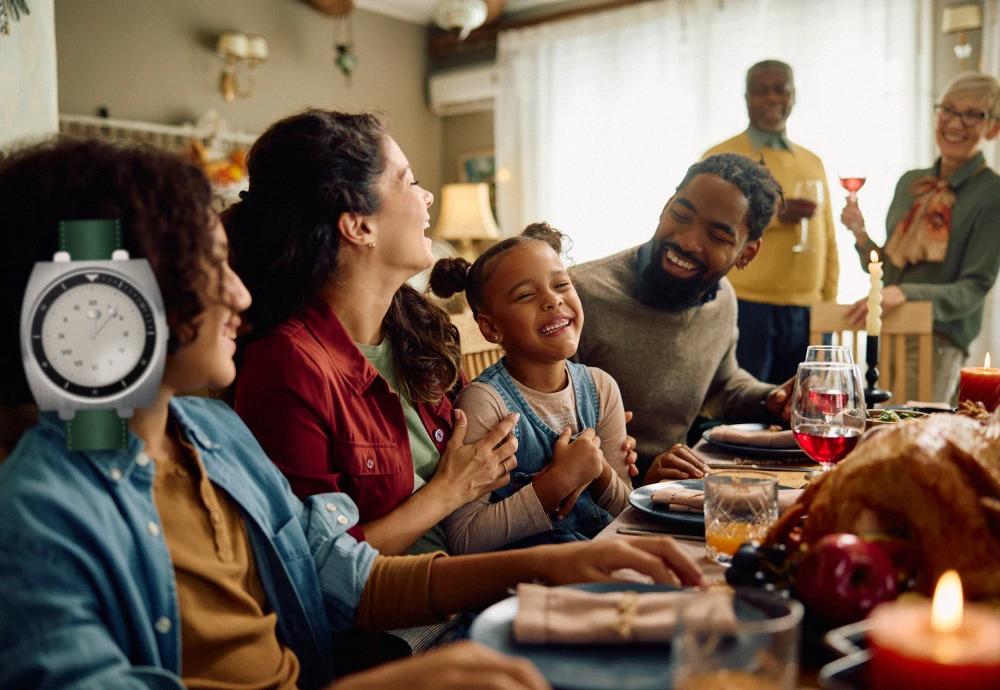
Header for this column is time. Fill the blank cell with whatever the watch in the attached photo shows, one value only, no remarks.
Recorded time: 12:07
